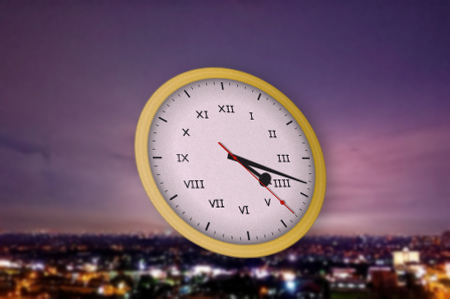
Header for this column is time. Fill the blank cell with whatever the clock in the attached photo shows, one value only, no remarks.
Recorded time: 4:18:23
